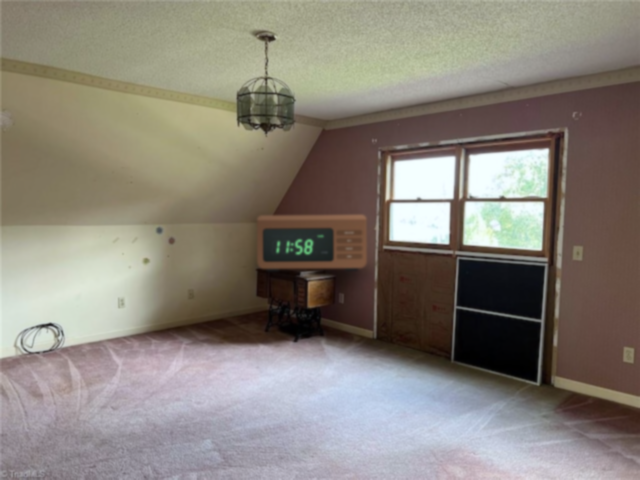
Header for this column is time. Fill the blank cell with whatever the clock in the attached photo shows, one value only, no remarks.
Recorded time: 11:58
